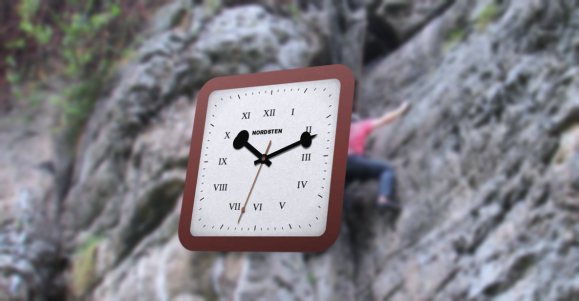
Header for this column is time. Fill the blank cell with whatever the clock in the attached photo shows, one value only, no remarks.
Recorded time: 10:11:33
